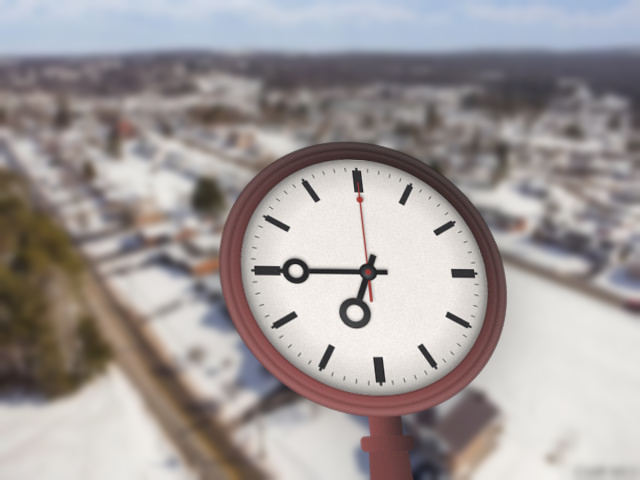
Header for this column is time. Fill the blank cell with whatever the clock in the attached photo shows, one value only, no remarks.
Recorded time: 6:45:00
